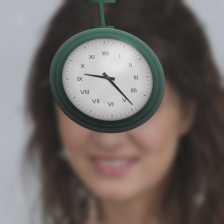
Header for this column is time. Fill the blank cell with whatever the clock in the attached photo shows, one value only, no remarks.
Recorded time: 9:24
